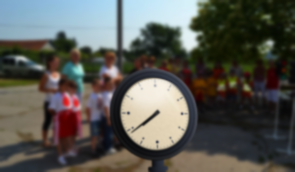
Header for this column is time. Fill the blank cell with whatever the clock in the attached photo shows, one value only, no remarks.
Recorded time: 7:39
